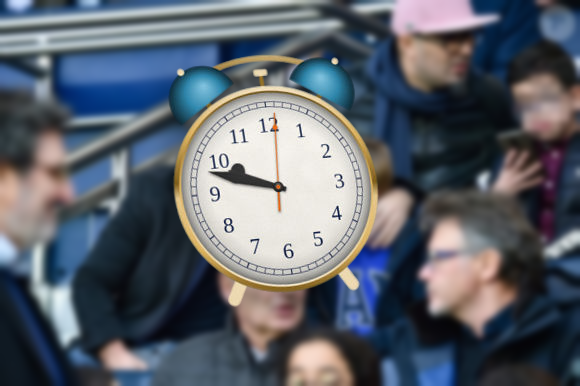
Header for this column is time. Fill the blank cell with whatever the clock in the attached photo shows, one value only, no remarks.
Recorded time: 9:48:01
